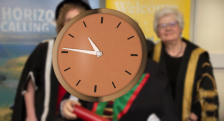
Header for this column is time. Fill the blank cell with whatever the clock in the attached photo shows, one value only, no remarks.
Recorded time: 10:46
